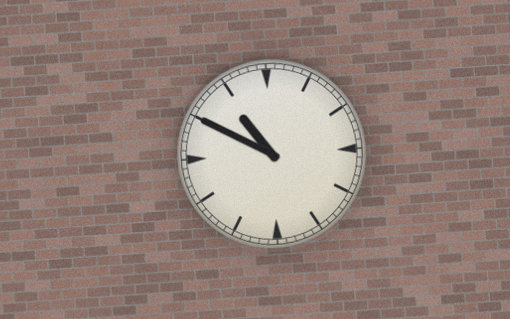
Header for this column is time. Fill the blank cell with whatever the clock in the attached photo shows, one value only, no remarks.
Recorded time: 10:50
